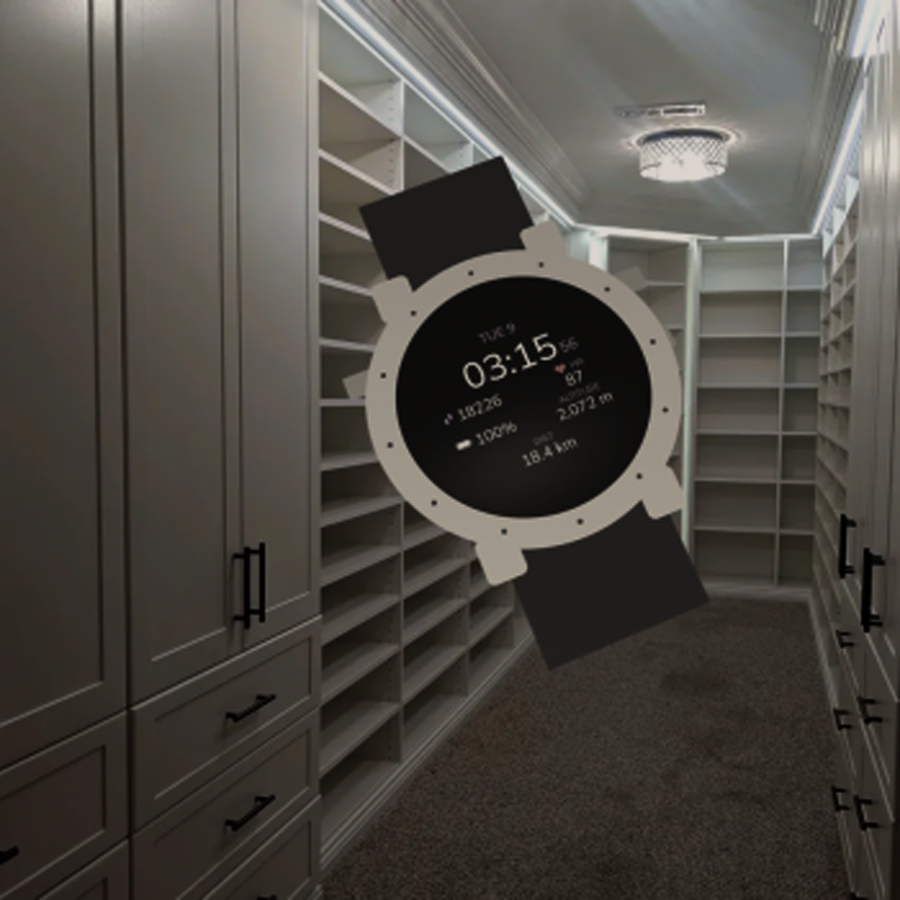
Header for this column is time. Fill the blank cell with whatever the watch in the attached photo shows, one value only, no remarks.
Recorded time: 3:15
